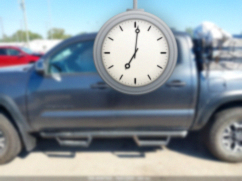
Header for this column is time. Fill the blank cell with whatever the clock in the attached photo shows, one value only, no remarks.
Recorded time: 7:01
